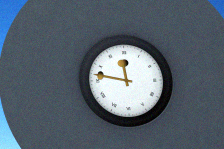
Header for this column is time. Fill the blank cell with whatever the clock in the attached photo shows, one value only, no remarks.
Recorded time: 11:47
